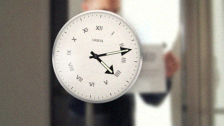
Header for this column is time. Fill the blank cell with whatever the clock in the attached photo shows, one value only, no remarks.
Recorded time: 4:12
